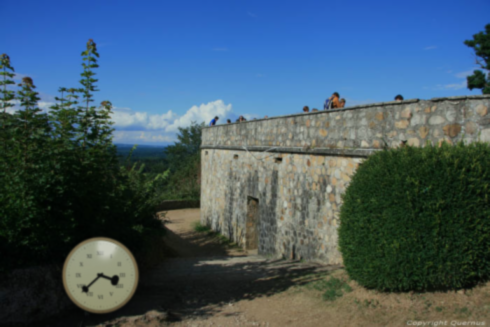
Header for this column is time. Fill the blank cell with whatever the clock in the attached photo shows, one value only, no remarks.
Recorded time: 3:38
